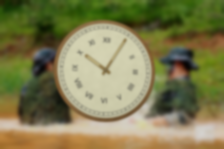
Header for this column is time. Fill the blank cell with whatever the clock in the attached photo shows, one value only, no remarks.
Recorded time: 10:05
